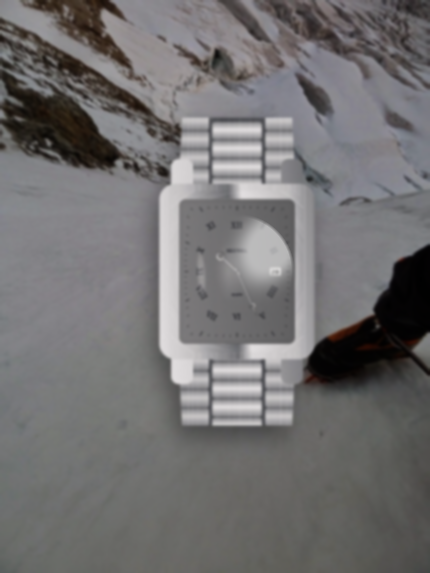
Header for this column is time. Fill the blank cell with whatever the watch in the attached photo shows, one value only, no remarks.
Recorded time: 10:26
